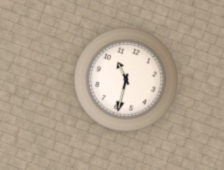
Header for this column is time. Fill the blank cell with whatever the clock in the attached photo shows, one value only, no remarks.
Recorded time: 10:29
